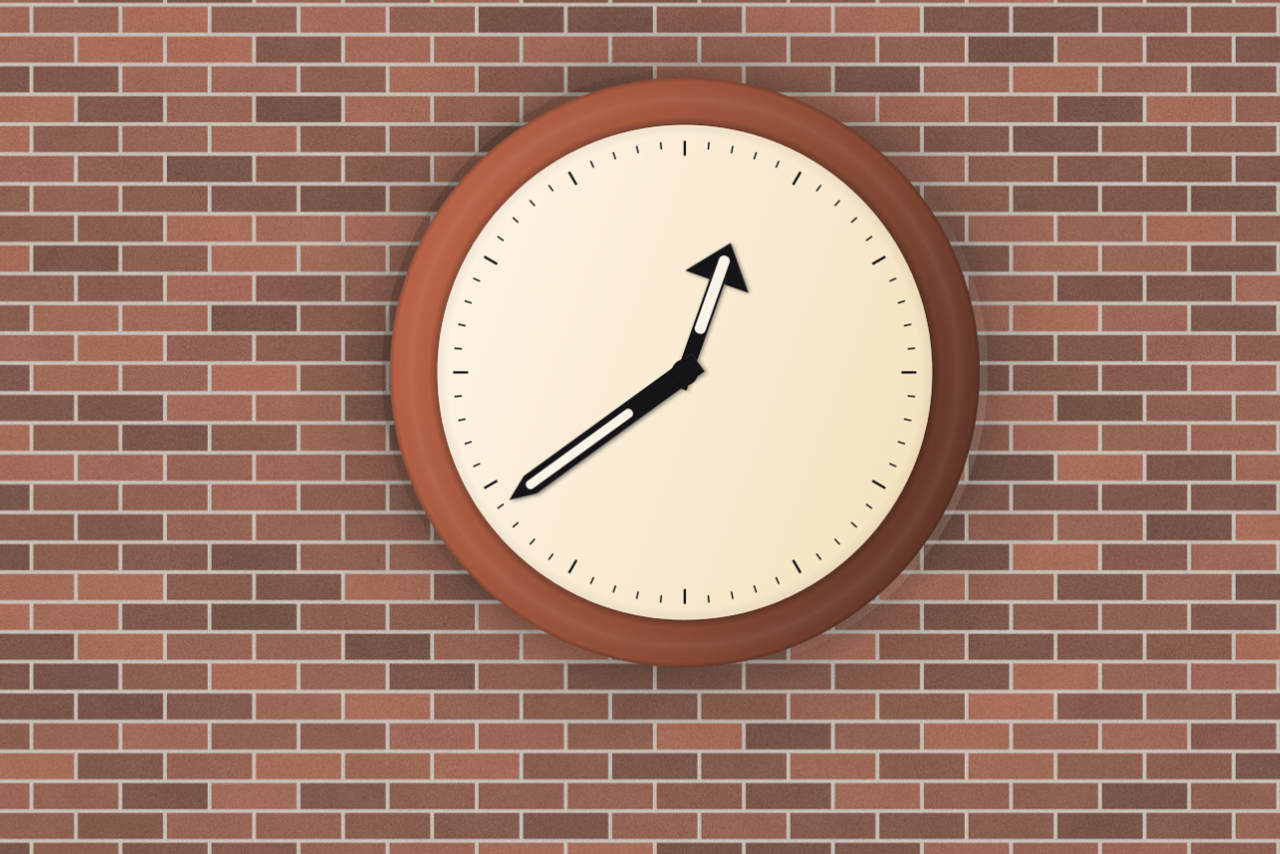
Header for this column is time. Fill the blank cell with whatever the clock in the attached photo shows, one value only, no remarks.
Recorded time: 12:39
